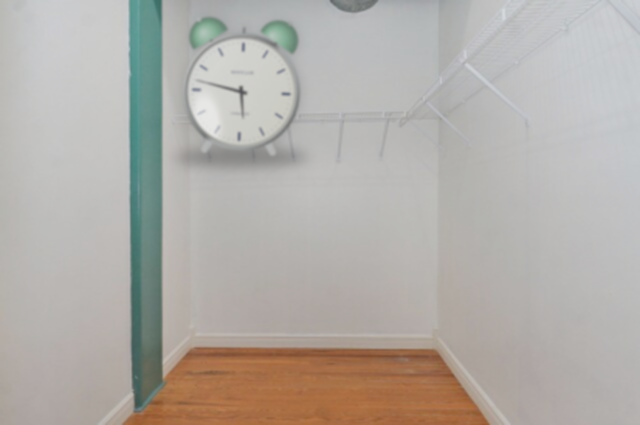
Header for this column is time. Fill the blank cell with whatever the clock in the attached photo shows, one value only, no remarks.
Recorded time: 5:47
